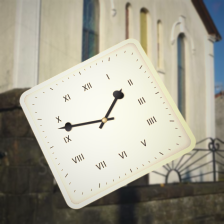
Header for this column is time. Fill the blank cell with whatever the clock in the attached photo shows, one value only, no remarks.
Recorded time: 1:48
